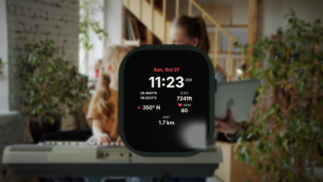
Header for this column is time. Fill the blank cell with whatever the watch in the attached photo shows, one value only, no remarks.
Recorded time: 11:23
